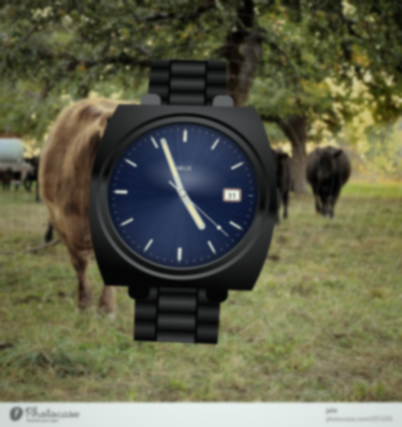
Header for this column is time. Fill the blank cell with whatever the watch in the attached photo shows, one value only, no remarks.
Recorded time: 4:56:22
